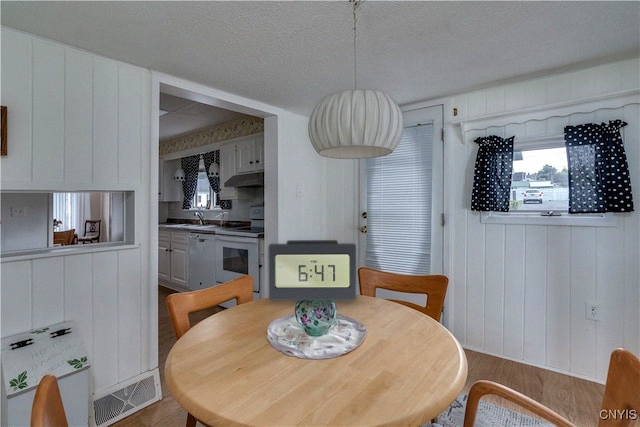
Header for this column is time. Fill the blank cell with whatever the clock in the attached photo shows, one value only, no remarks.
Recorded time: 6:47
